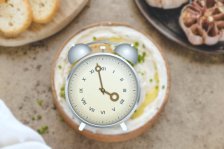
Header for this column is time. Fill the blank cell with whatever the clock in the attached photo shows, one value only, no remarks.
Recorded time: 3:58
